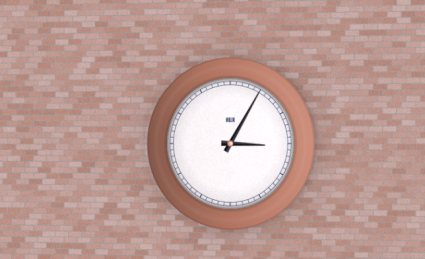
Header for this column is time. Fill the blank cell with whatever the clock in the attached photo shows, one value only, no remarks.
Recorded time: 3:05
